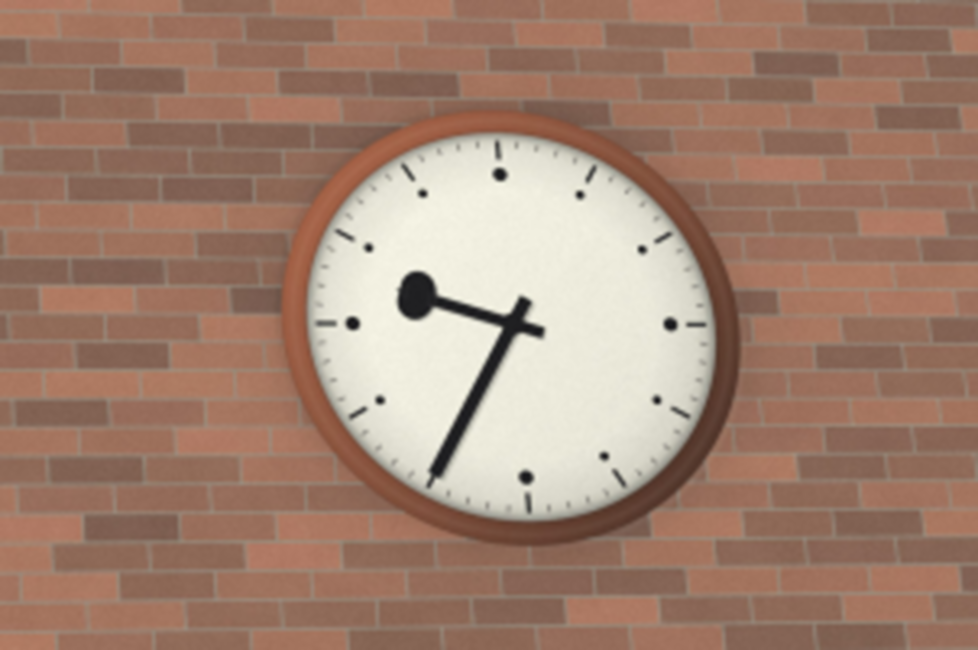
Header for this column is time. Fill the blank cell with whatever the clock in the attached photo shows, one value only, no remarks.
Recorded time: 9:35
